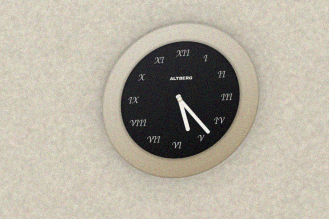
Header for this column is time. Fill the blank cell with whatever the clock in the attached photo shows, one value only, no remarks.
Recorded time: 5:23
